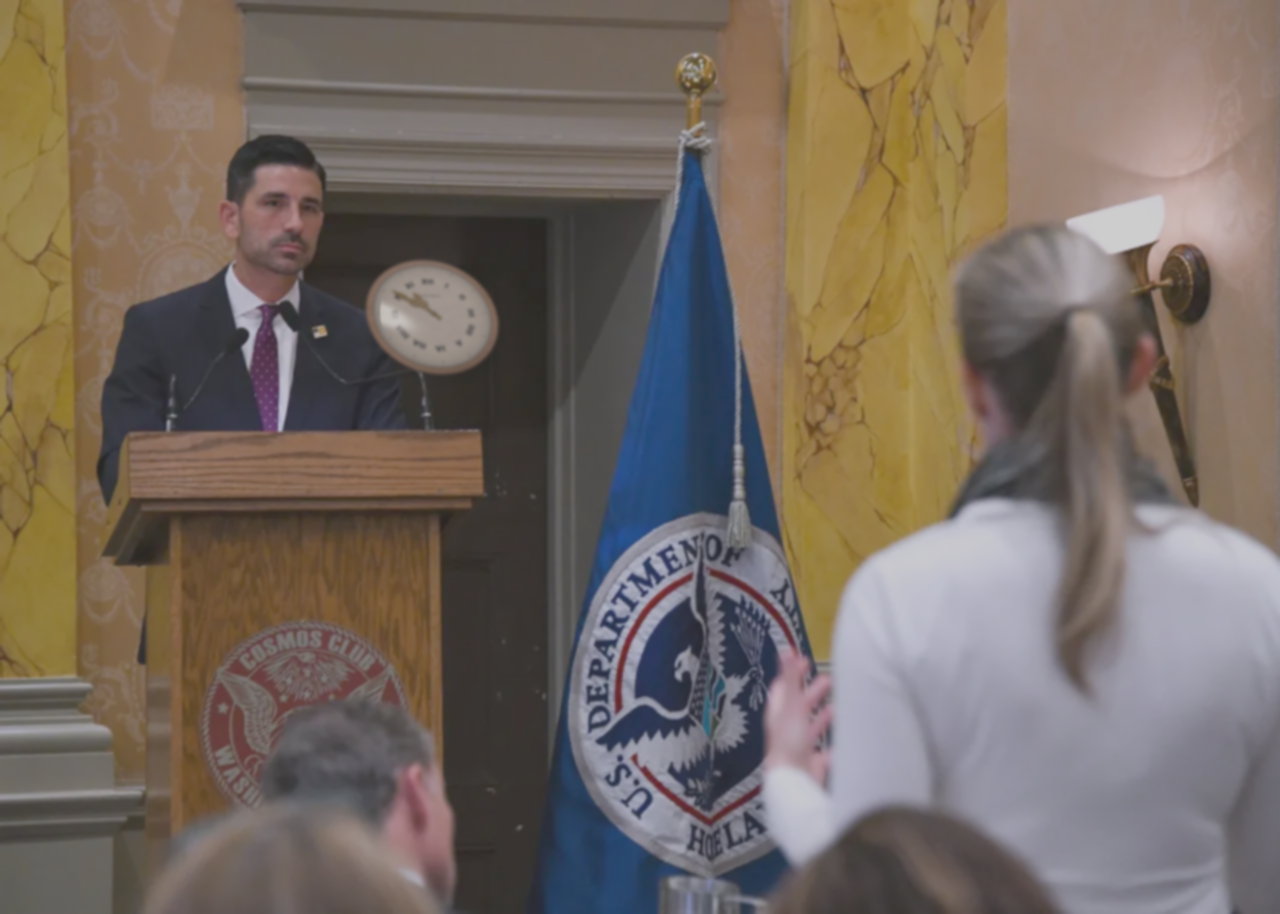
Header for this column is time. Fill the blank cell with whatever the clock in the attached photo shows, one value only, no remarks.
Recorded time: 10:51
